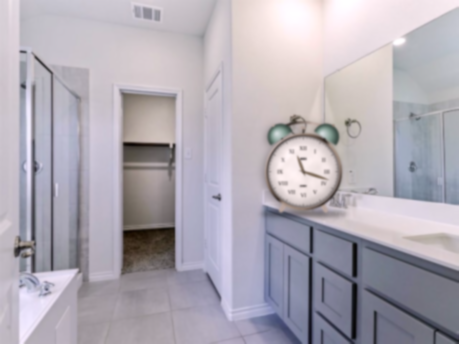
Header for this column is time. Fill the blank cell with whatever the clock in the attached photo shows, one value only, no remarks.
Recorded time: 11:18
